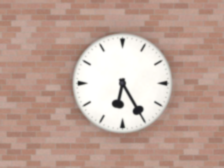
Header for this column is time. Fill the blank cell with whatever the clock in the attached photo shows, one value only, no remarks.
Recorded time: 6:25
